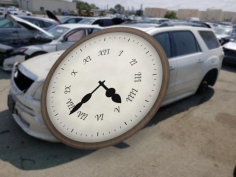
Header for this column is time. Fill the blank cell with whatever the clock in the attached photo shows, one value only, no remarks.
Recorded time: 4:38
